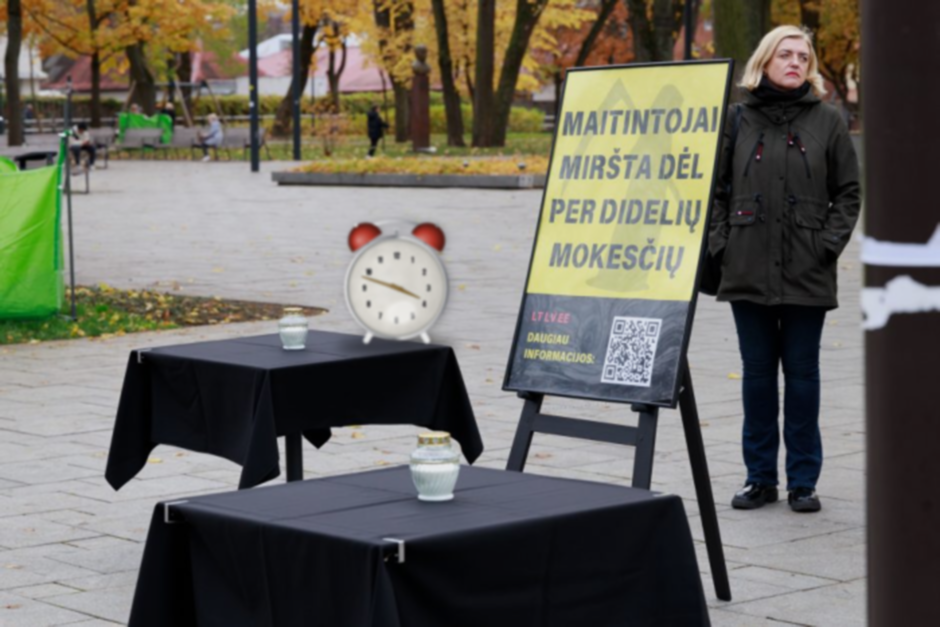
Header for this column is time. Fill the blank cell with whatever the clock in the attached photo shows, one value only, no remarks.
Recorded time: 3:48
